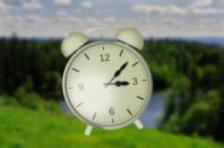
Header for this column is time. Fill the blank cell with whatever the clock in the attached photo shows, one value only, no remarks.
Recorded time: 3:08
